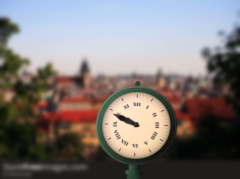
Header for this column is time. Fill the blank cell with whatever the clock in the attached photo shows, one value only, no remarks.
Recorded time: 9:49
